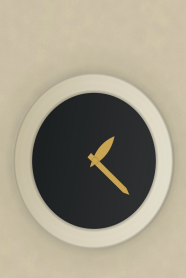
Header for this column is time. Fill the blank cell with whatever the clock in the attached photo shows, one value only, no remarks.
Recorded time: 1:22
